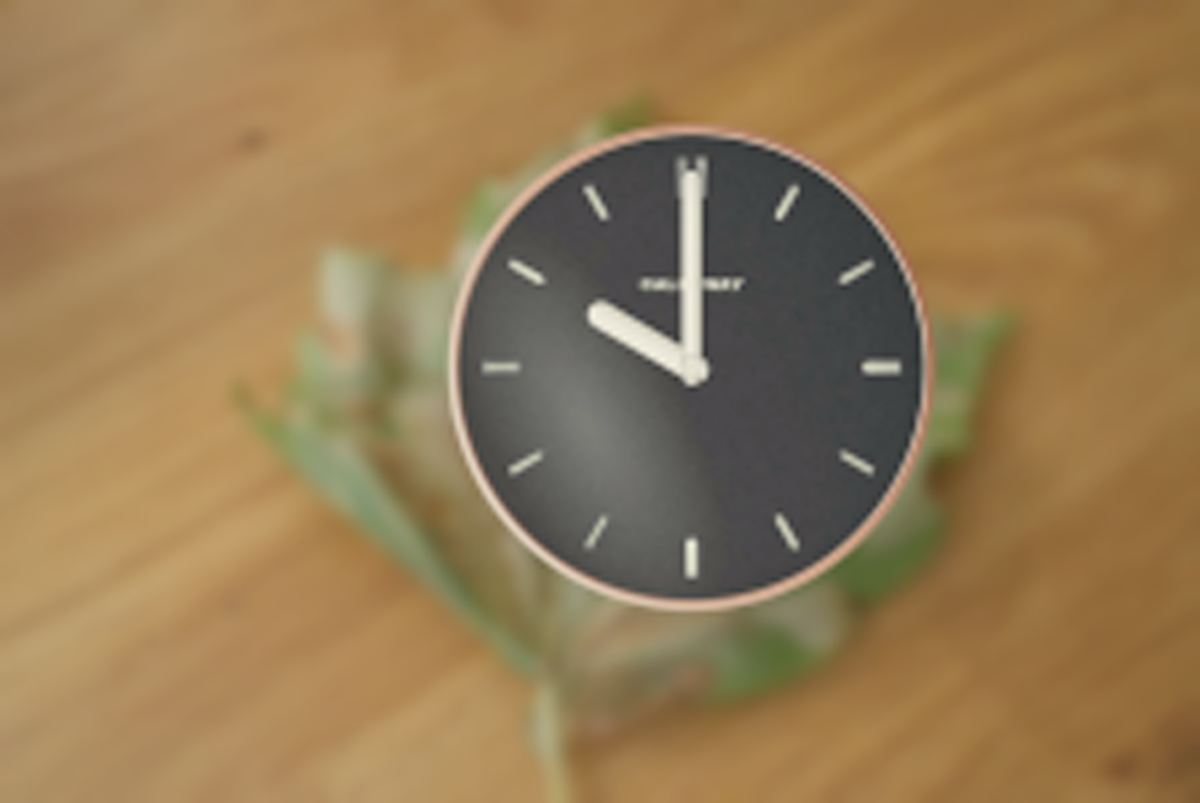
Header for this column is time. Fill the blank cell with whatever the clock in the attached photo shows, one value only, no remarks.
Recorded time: 10:00
